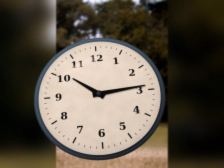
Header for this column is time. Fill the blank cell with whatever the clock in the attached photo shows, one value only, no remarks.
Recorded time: 10:14
